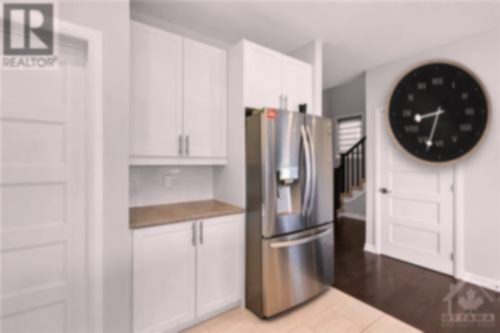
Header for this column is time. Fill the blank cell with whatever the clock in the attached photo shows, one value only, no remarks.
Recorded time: 8:33
